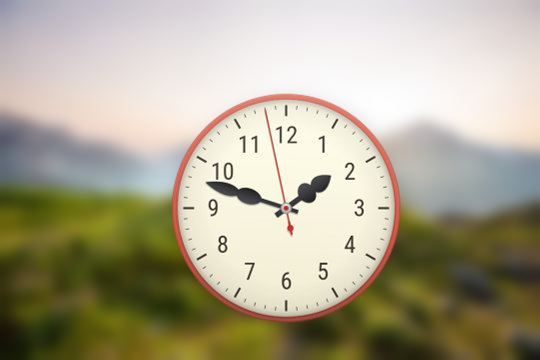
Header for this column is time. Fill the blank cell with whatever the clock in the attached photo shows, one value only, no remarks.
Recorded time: 1:47:58
